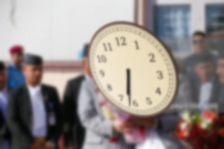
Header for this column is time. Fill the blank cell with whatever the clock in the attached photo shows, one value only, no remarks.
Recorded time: 6:32
